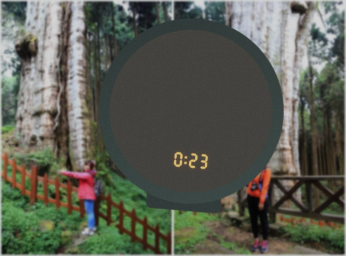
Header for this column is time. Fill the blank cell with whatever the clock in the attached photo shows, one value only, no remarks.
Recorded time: 0:23
